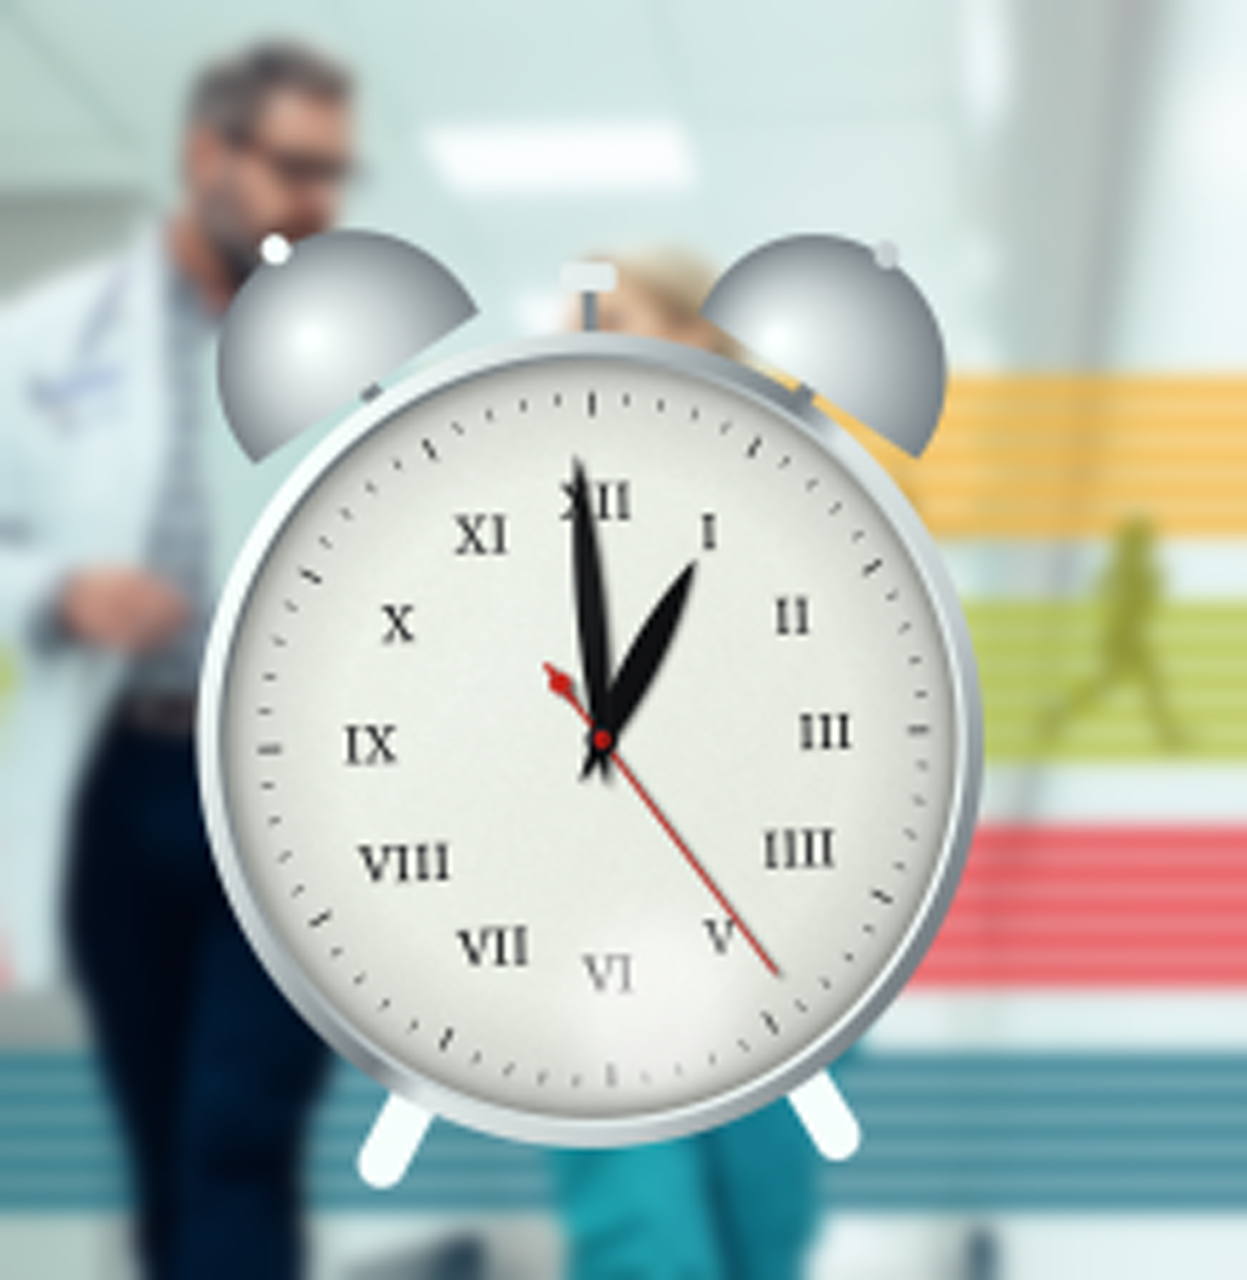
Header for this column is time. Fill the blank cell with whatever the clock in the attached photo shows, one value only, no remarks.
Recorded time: 12:59:24
